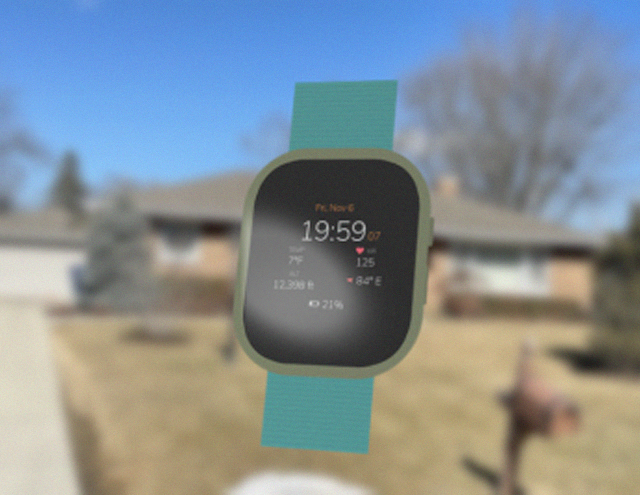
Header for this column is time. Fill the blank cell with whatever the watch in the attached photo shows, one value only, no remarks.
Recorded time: 19:59
